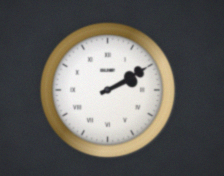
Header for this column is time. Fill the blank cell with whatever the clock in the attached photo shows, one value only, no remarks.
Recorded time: 2:10
